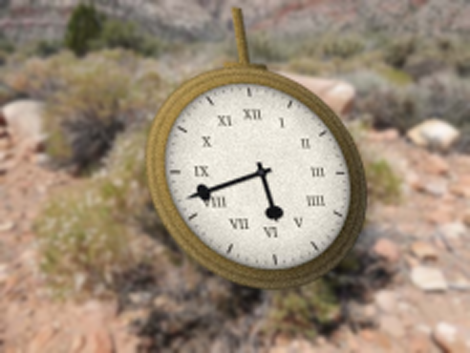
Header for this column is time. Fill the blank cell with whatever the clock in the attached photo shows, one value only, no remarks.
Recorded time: 5:42
